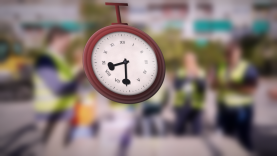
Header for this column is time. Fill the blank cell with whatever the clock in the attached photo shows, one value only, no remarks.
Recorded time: 8:31
